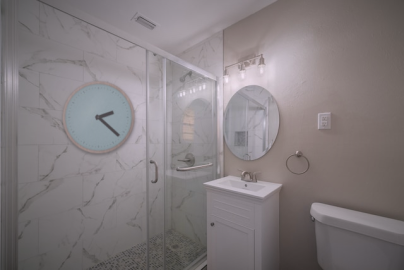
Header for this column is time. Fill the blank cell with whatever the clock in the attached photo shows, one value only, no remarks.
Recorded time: 2:22
